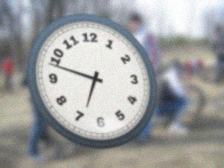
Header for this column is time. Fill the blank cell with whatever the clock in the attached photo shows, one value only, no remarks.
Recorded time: 6:48
